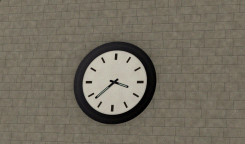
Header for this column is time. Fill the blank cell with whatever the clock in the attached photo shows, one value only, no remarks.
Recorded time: 3:38
